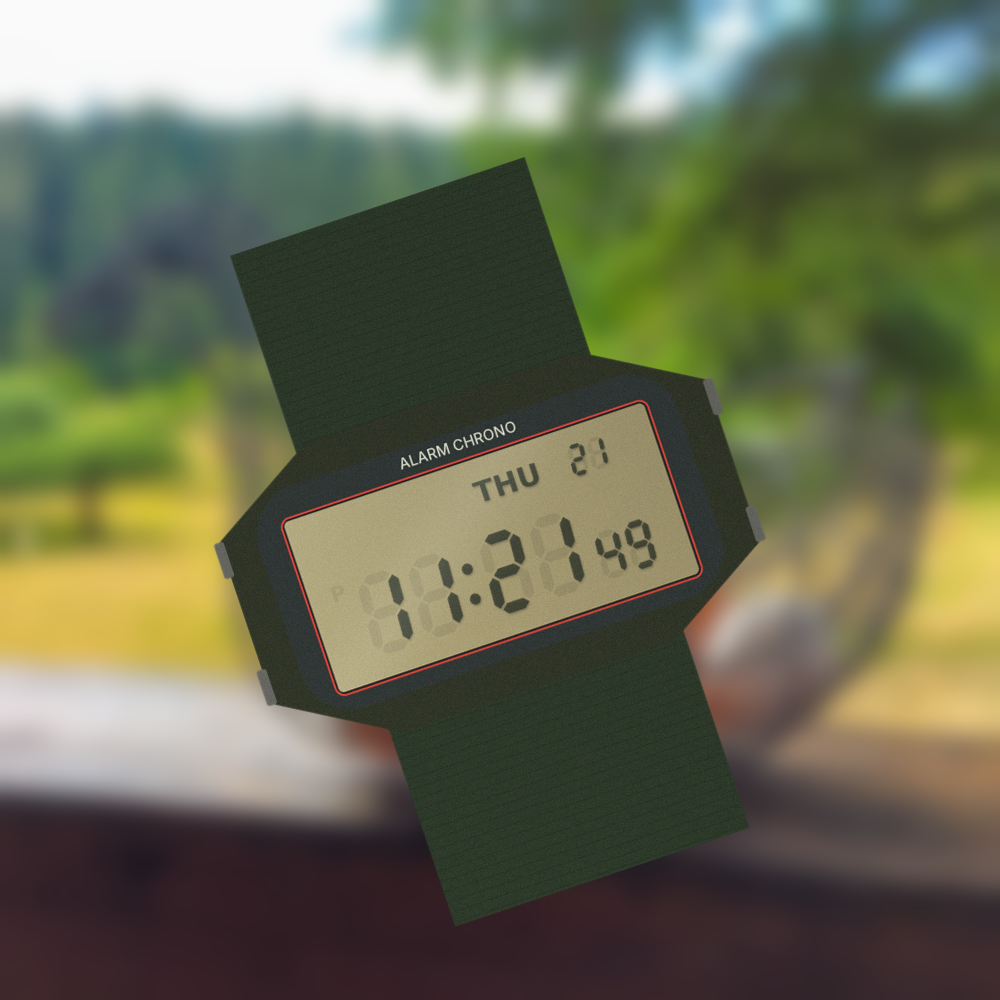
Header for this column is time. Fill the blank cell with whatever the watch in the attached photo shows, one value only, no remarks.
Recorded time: 11:21:49
